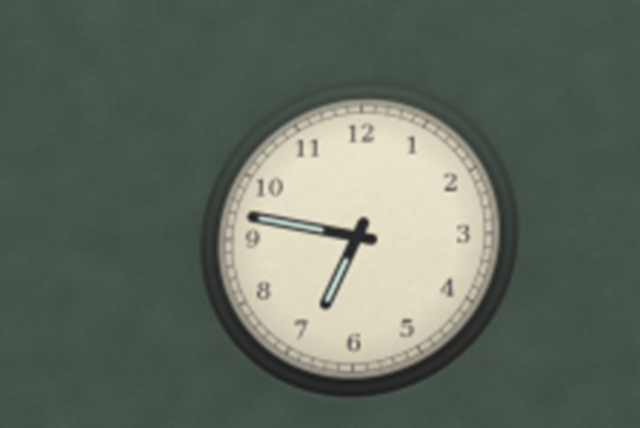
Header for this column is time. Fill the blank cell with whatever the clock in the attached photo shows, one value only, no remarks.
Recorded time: 6:47
